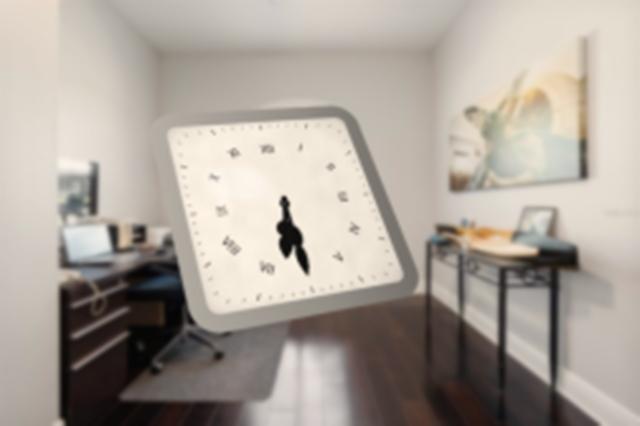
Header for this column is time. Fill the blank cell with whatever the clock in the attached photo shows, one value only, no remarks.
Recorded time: 6:30
